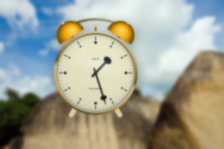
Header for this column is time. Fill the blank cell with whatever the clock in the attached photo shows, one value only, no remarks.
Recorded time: 1:27
